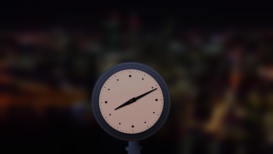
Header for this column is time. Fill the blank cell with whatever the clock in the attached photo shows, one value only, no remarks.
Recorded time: 8:11
